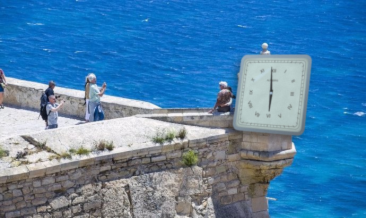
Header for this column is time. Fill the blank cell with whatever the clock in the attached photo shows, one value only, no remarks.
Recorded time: 5:59
